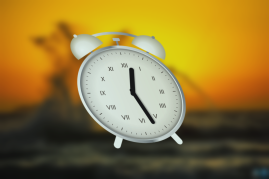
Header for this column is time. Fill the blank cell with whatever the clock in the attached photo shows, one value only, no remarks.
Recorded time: 12:27
